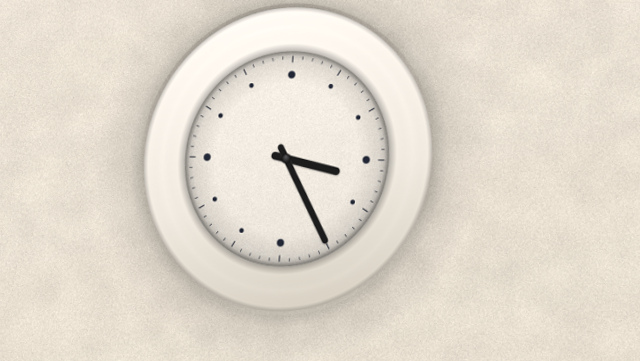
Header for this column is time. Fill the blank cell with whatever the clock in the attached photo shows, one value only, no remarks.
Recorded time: 3:25
